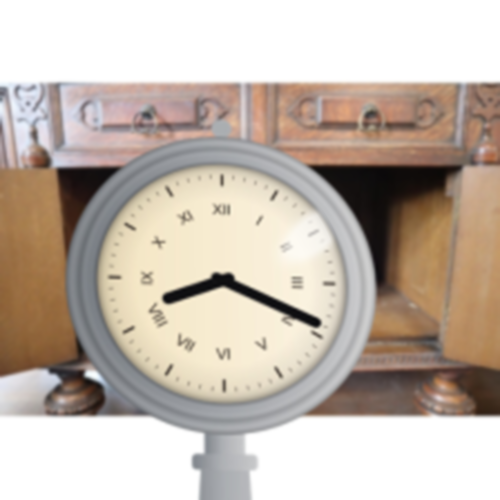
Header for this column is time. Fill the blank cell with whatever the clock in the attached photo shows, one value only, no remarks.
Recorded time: 8:19
